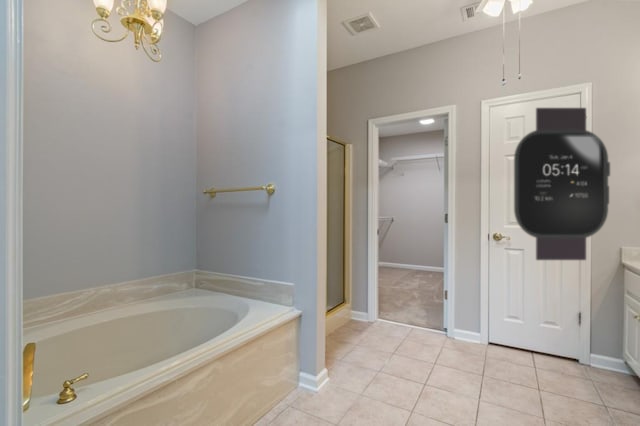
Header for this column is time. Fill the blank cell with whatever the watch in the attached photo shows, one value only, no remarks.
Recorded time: 5:14
